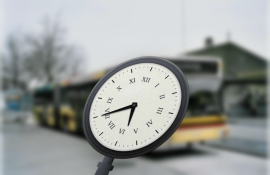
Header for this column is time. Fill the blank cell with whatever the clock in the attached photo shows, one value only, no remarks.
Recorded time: 5:40
